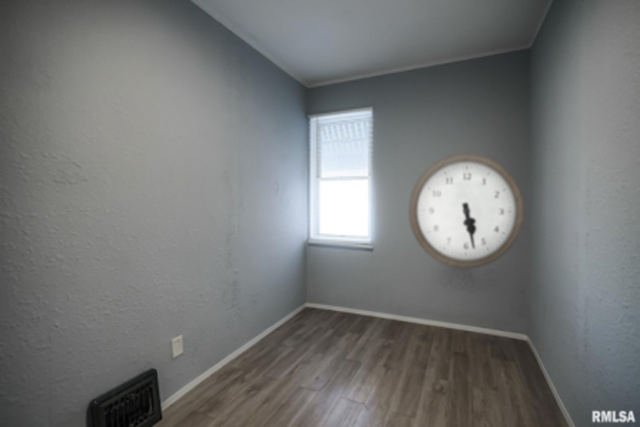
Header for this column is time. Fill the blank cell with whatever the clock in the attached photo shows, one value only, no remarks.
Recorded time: 5:28
